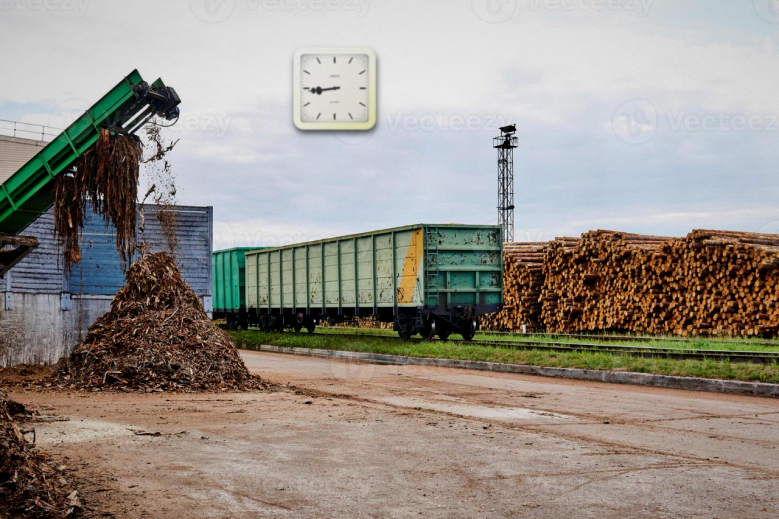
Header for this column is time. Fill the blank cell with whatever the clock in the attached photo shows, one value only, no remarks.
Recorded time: 8:44
